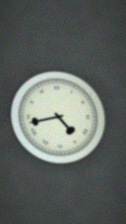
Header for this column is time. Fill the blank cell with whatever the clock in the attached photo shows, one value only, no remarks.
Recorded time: 4:43
